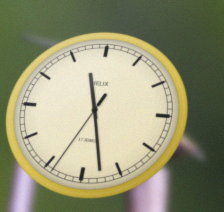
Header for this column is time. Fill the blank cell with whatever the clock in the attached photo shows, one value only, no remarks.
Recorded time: 11:27:34
